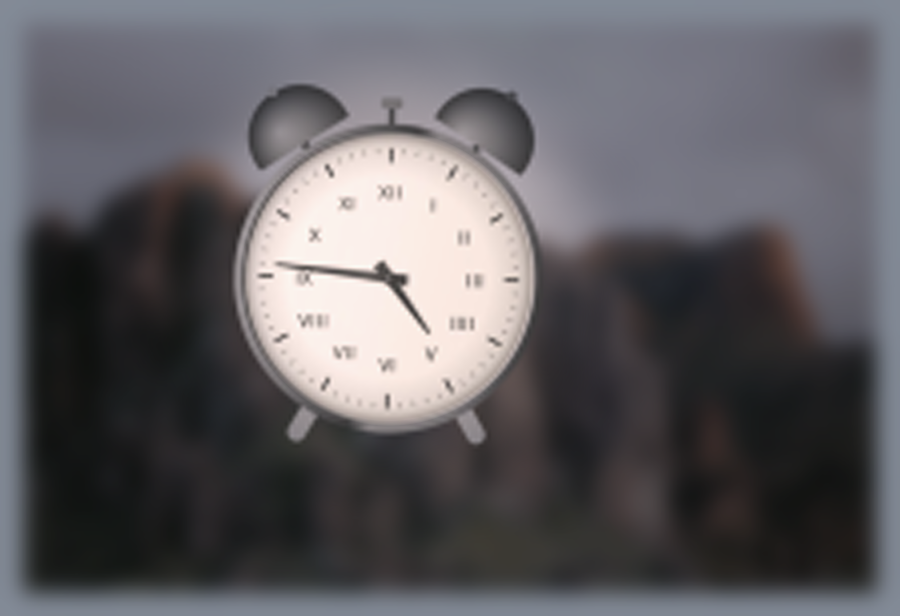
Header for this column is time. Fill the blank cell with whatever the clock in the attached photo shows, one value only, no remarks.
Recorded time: 4:46
